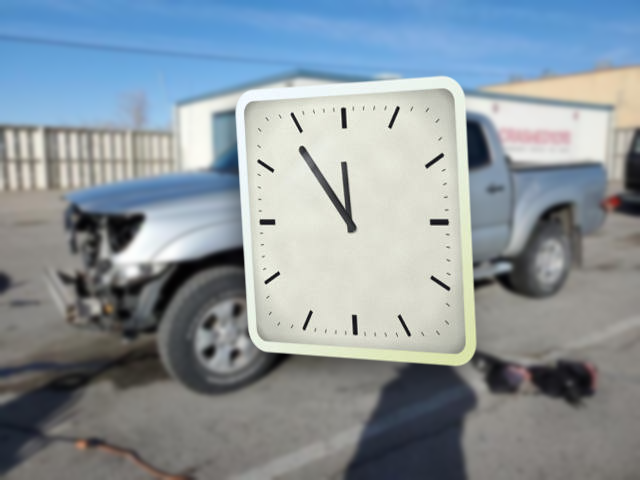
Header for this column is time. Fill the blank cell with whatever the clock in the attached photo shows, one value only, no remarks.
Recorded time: 11:54
